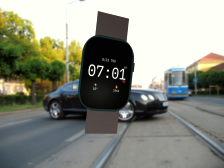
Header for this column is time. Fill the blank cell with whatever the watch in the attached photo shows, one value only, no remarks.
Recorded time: 7:01
